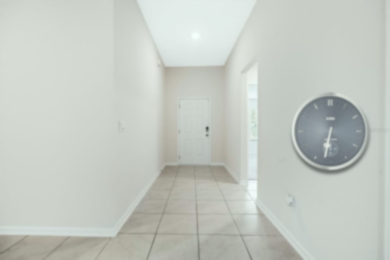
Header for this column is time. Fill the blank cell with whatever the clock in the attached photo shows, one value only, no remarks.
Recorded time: 6:32
